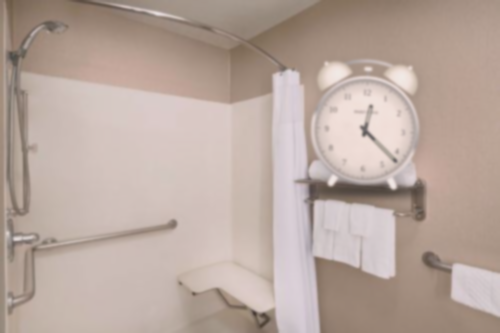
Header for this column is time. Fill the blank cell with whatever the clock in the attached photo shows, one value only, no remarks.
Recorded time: 12:22
